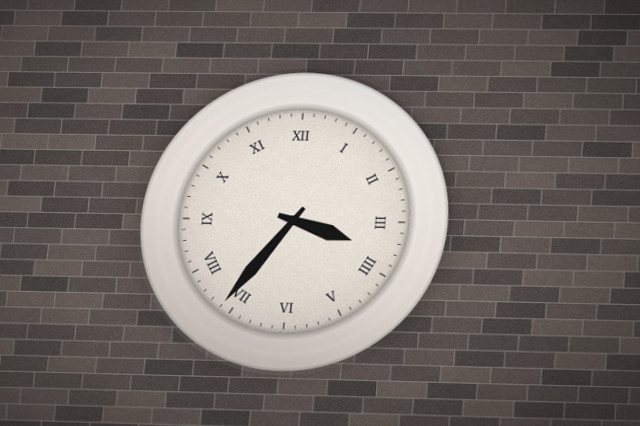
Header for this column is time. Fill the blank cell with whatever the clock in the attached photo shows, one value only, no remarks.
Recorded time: 3:36
